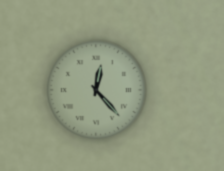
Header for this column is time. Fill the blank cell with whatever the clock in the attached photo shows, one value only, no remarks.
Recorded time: 12:23
